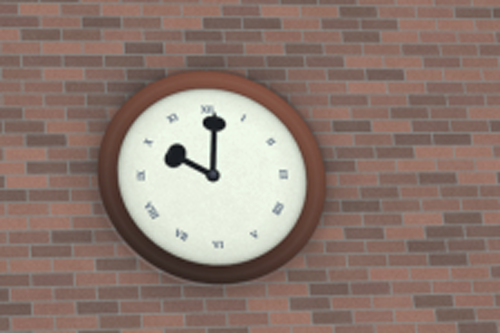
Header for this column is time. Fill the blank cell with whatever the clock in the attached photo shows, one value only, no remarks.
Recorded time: 10:01
